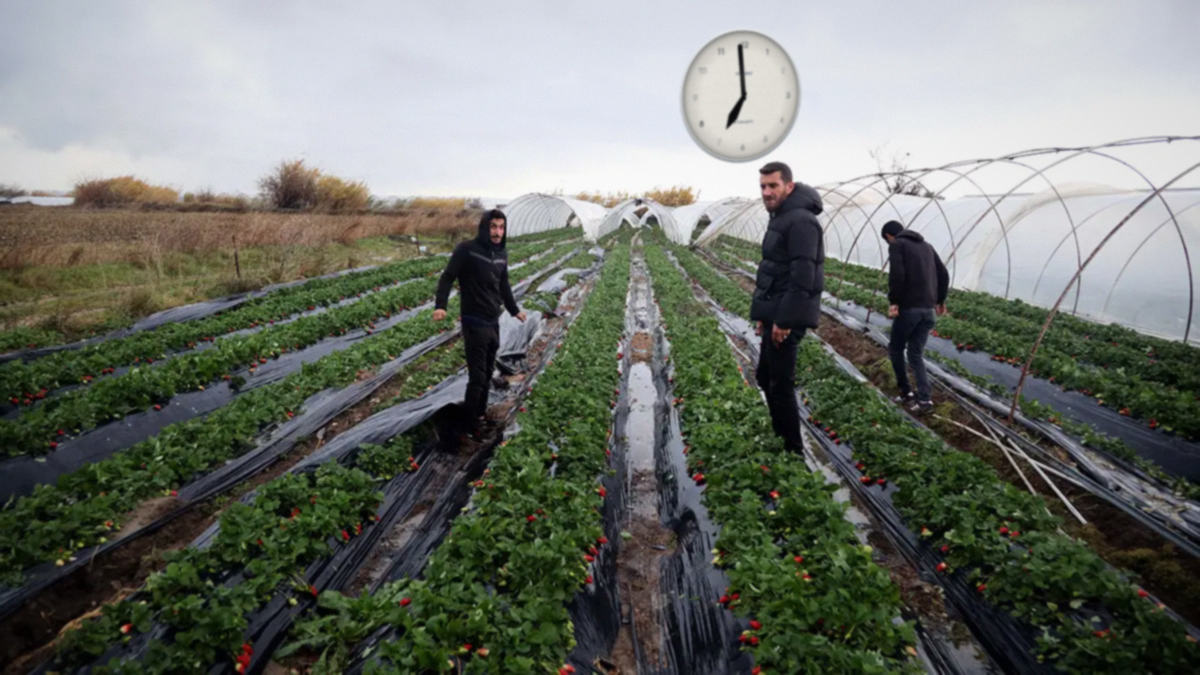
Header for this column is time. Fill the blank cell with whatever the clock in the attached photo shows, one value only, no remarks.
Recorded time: 6:59
